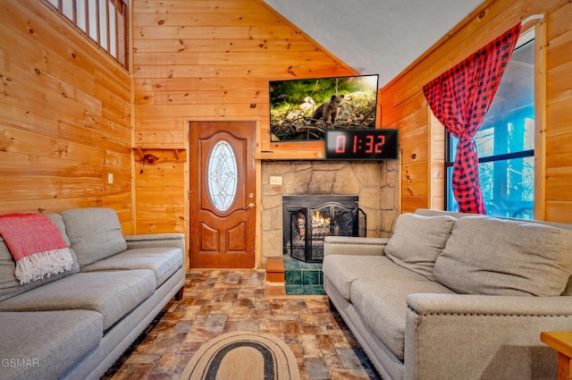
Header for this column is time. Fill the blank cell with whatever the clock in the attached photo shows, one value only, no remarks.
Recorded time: 1:32
